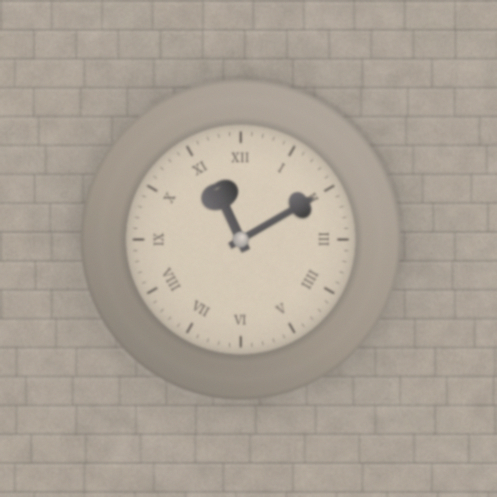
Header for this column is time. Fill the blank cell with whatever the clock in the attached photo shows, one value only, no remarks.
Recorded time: 11:10
